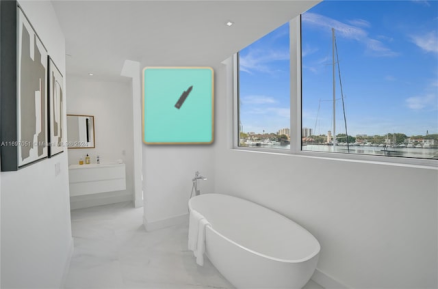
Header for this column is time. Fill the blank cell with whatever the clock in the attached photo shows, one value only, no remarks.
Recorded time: 1:06
